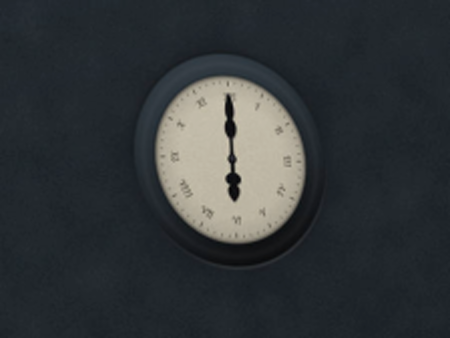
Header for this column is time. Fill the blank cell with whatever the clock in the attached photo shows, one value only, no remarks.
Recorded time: 6:00
